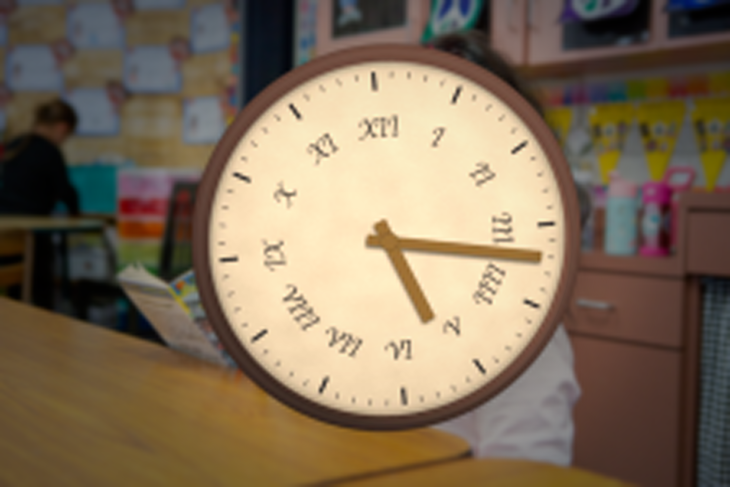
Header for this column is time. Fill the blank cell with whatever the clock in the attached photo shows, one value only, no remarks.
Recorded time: 5:17
